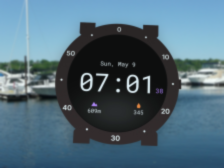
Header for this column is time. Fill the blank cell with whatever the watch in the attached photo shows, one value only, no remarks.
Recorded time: 7:01
